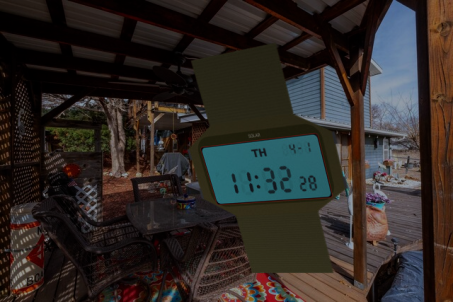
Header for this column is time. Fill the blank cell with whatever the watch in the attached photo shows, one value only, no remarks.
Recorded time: 11:32:28
